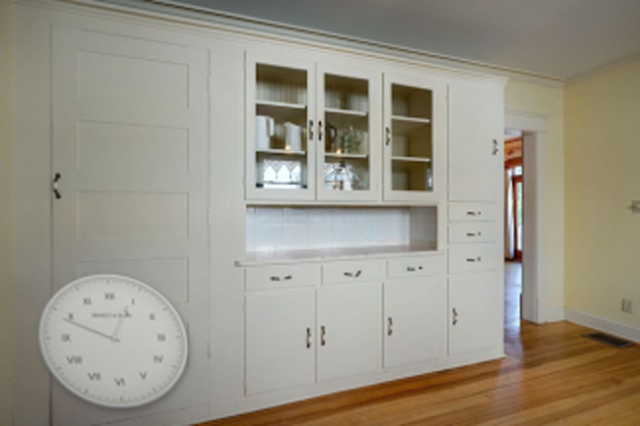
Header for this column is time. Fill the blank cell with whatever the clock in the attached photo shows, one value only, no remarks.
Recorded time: 12:49
